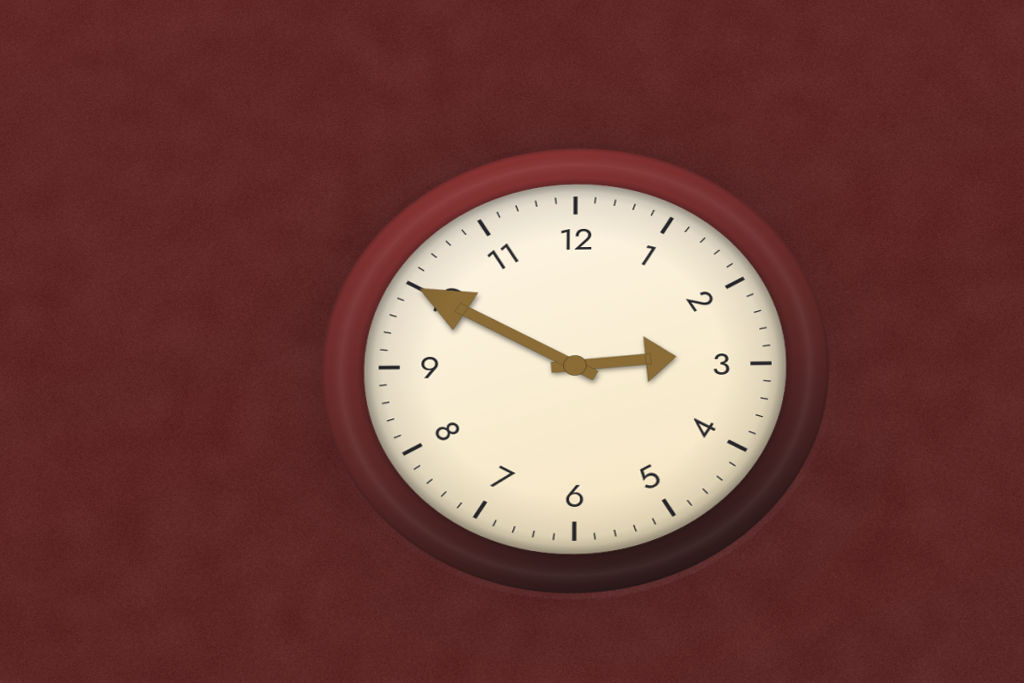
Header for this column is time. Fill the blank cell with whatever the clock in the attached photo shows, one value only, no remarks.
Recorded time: 2:50
